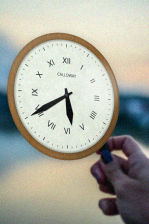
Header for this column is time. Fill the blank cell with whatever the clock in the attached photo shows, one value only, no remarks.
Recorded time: 5:40
